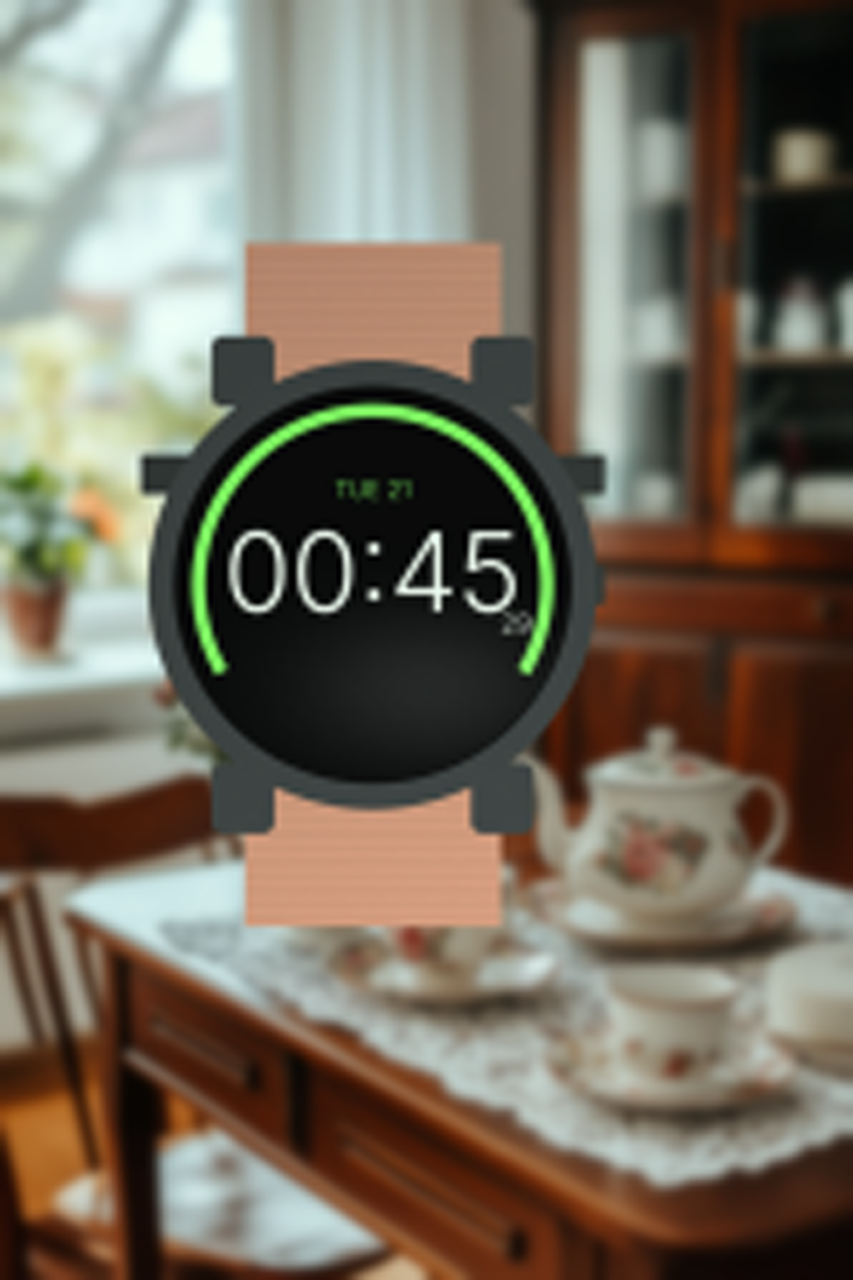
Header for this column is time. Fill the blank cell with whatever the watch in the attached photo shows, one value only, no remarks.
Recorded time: 0:45
